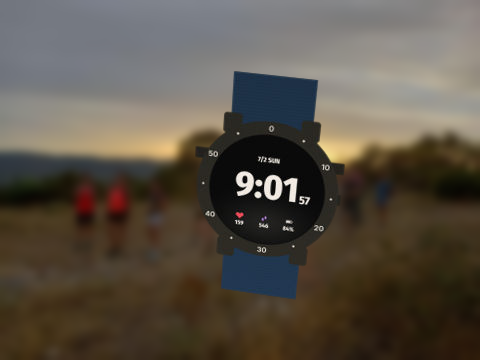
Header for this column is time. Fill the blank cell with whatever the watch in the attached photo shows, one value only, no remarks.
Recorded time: 9:01:57
